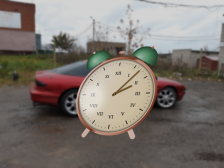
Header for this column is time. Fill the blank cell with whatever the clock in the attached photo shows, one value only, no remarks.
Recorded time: 2:07
